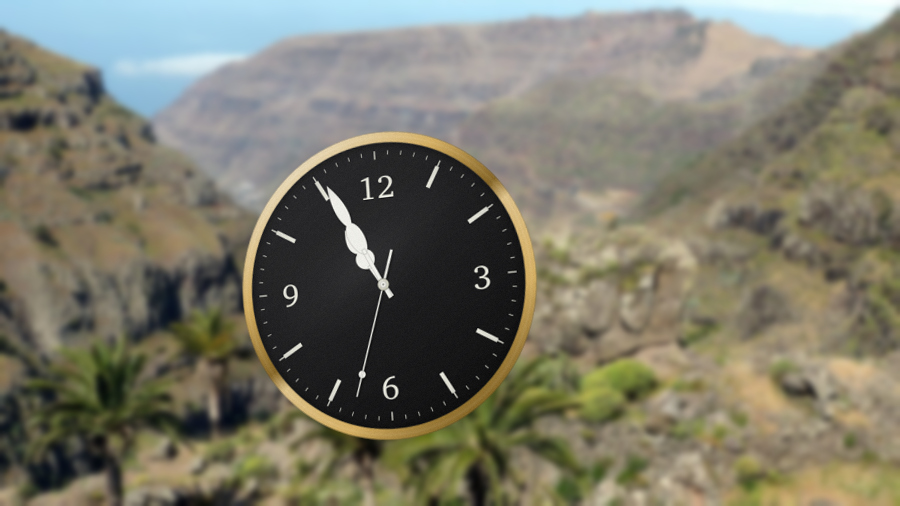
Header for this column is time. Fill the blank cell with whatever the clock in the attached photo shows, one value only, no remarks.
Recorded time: 10:55:33
